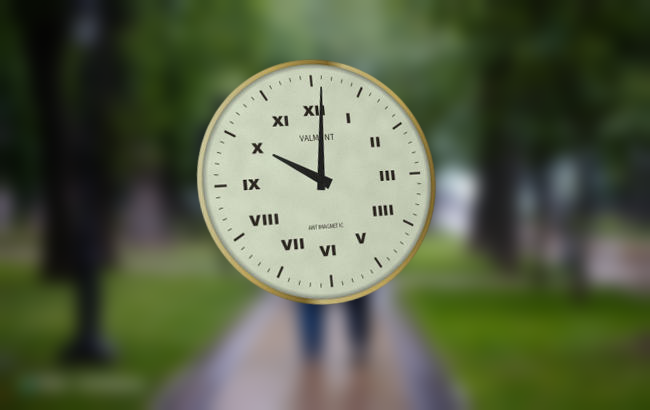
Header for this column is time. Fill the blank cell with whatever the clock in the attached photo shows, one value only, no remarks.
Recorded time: 10:01
